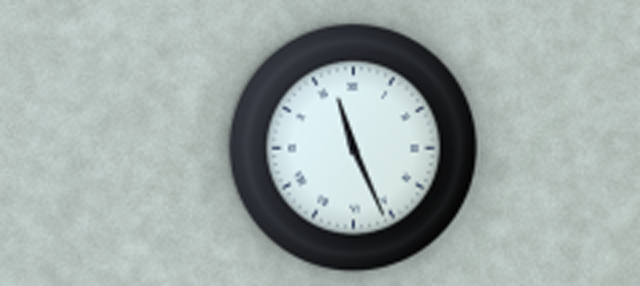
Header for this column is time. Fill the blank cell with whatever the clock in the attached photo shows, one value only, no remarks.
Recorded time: 11:26
